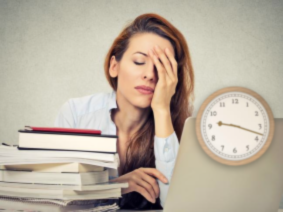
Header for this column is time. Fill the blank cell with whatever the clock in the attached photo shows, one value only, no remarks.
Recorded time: 9:18
